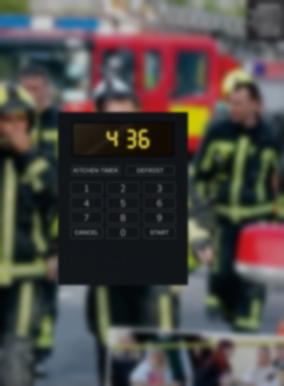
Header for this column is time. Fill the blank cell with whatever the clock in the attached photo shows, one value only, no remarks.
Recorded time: 4:36
